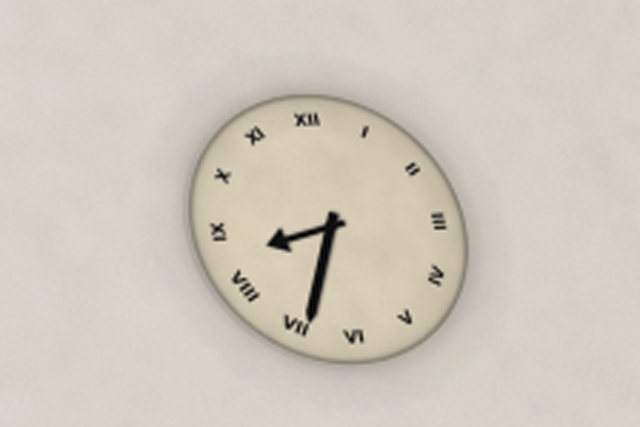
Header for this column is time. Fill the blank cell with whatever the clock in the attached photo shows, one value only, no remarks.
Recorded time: 8:34
